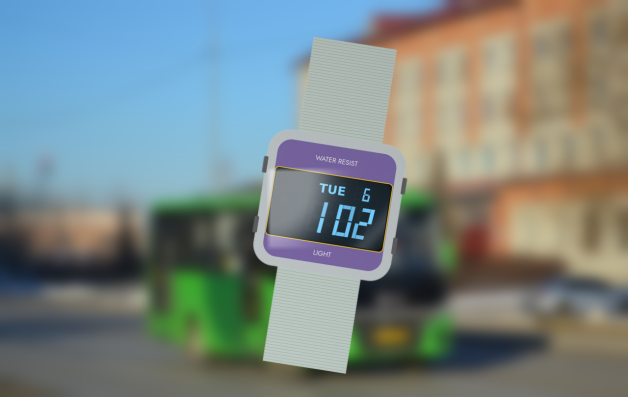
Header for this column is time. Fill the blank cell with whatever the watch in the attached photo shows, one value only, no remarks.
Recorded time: 1:02
